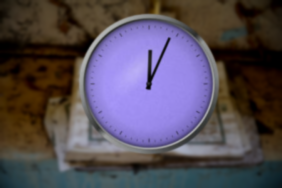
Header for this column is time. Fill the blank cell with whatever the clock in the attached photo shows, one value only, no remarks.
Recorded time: 12:04
